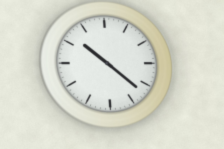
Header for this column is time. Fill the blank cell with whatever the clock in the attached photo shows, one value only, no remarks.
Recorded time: 10:22
